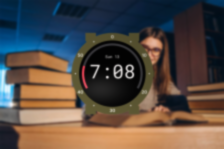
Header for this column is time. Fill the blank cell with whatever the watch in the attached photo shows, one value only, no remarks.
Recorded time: 7:08
